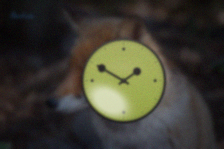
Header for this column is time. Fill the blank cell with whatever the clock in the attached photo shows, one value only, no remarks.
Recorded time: 1:50
